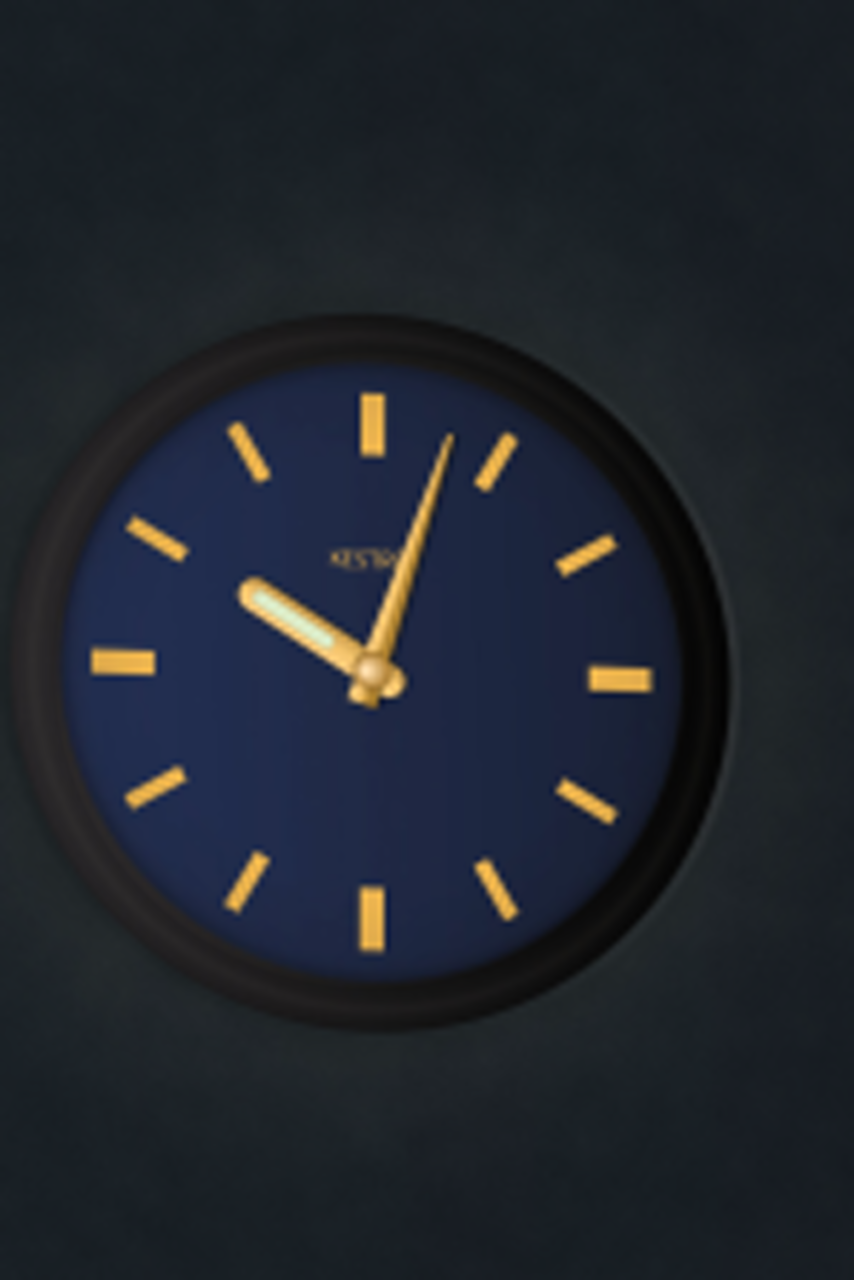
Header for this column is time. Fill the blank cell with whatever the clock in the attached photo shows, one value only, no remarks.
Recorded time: 10:03
